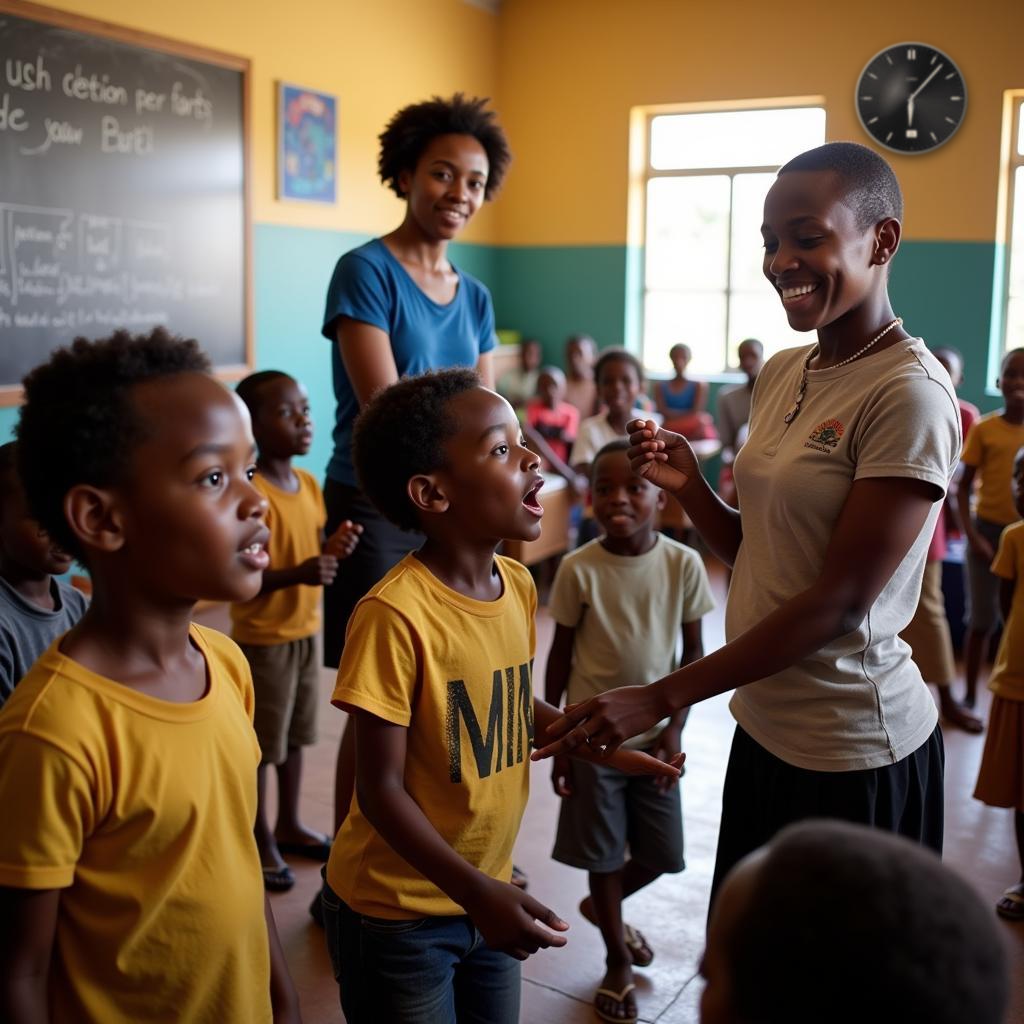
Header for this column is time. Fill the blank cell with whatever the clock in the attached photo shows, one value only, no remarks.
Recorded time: 6:07
